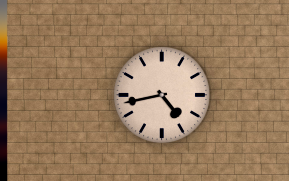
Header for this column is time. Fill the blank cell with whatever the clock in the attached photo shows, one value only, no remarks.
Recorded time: 4:43
